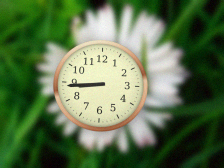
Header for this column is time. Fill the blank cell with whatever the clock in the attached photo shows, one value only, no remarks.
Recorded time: 8:44
